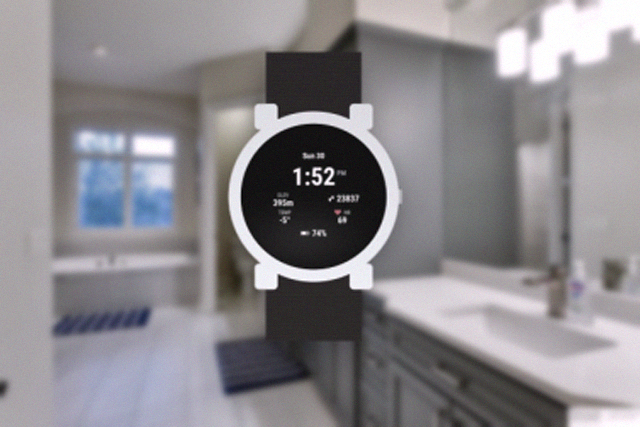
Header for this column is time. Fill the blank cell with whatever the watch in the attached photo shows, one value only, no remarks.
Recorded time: 1:52
